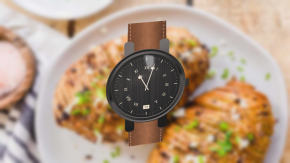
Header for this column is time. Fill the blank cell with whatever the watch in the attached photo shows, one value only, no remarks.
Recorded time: 11:03
